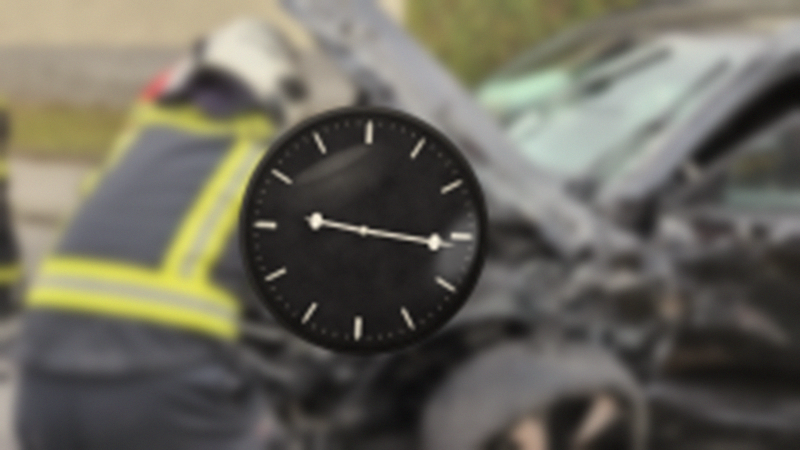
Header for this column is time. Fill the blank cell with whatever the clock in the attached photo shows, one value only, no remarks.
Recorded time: 9:16
